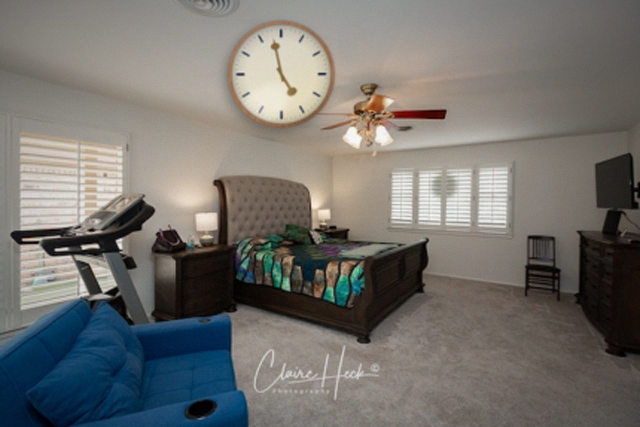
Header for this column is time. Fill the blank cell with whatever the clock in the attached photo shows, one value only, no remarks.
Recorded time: 4:58
